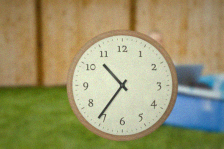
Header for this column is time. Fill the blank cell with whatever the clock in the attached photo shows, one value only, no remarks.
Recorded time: 10:36
